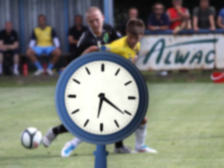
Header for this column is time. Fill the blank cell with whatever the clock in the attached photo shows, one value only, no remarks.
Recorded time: 6:21
